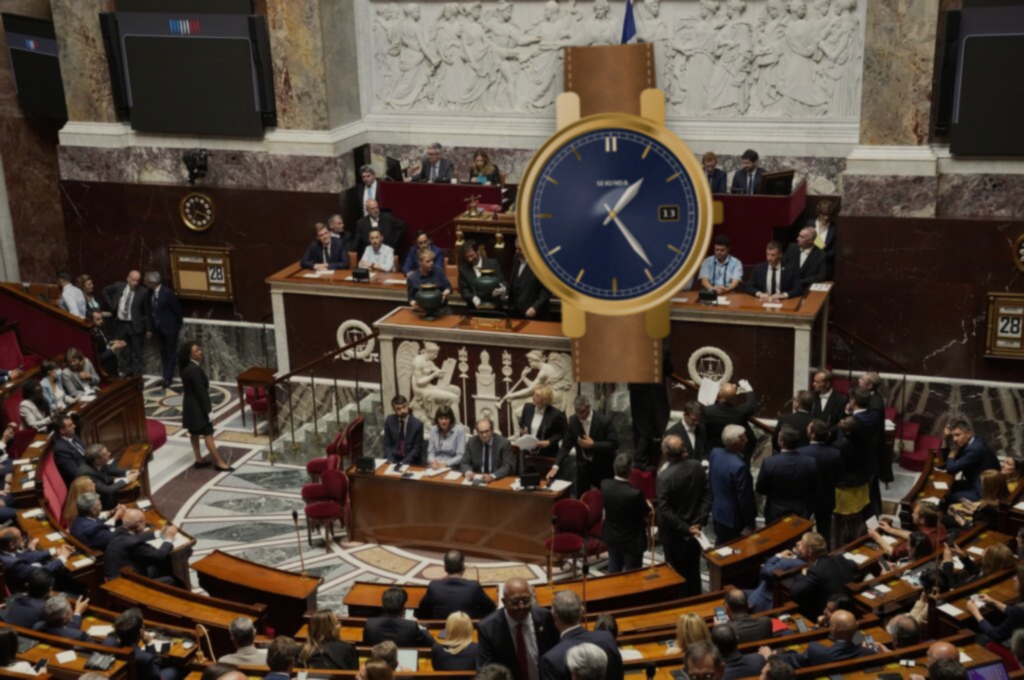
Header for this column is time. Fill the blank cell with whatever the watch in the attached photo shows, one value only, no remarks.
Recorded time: 1:24
